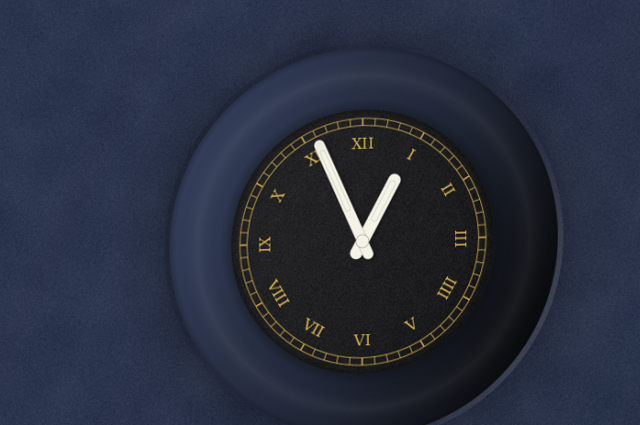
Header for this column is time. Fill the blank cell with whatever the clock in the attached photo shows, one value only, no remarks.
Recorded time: 12:56
